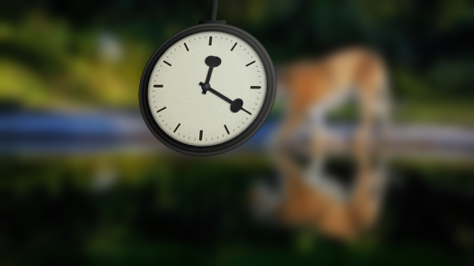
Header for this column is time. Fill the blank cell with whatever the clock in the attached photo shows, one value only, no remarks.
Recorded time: 12:20
